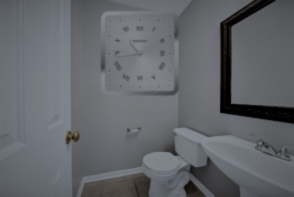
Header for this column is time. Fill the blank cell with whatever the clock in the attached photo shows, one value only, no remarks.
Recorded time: 10:44
